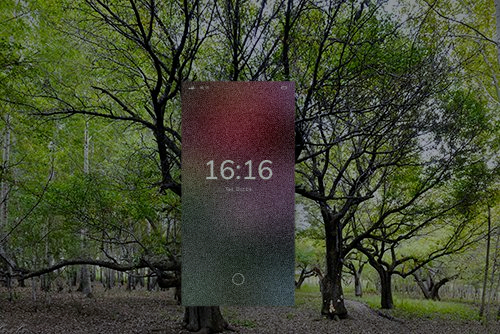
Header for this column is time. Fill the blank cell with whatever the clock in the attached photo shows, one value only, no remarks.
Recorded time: 16:16
